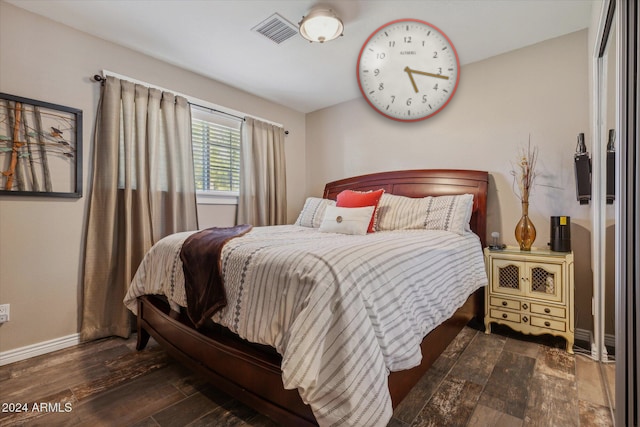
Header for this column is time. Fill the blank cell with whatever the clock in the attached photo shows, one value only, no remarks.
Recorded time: 5:17
